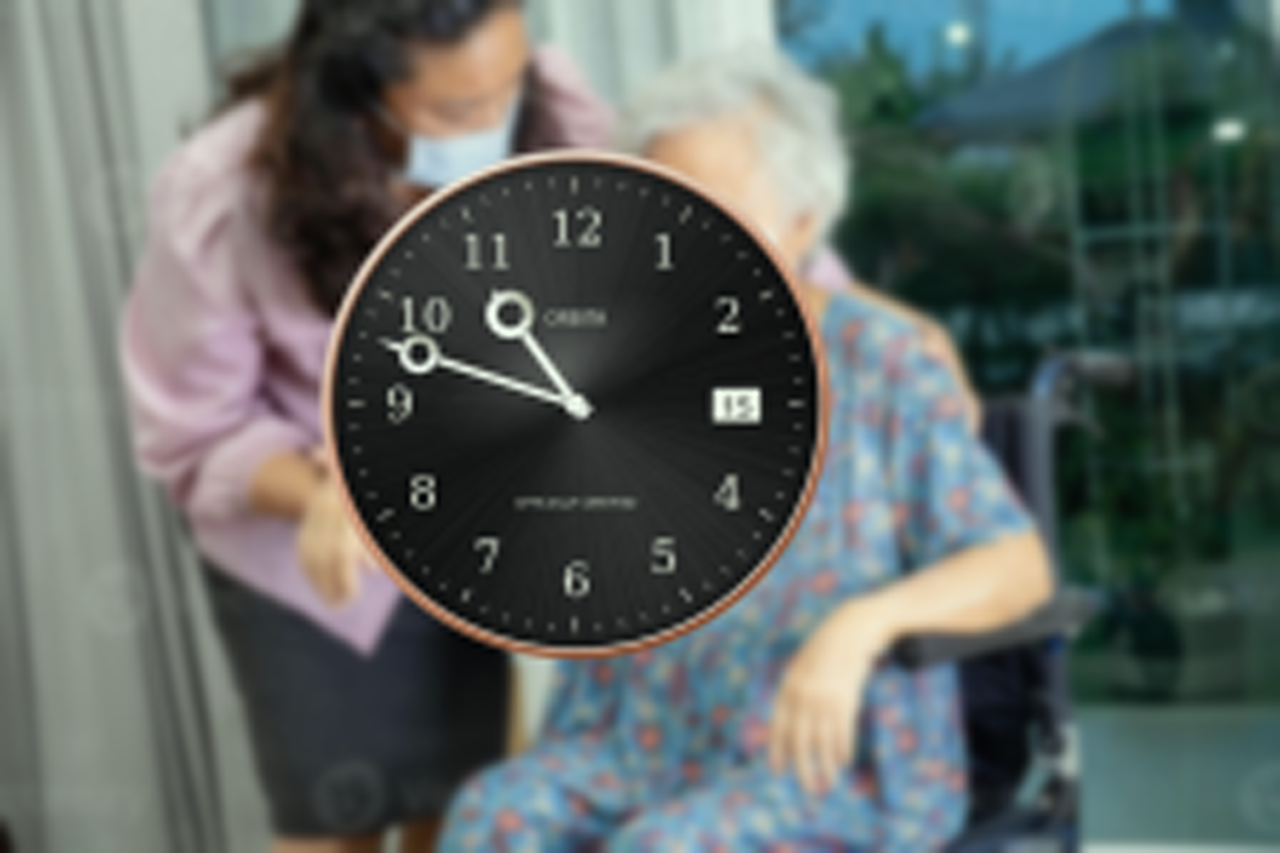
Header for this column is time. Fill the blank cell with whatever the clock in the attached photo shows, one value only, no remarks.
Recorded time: 10:48
